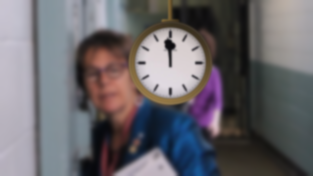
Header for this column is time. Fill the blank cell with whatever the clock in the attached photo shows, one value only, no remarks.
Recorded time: 11:59
